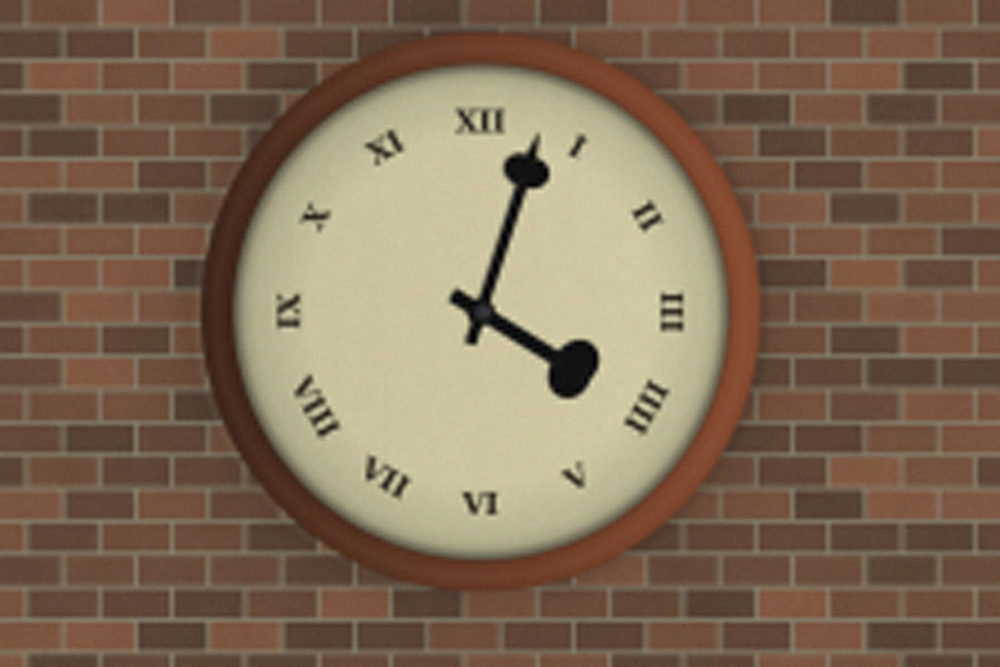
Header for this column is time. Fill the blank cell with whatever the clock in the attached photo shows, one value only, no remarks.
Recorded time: 4:03
